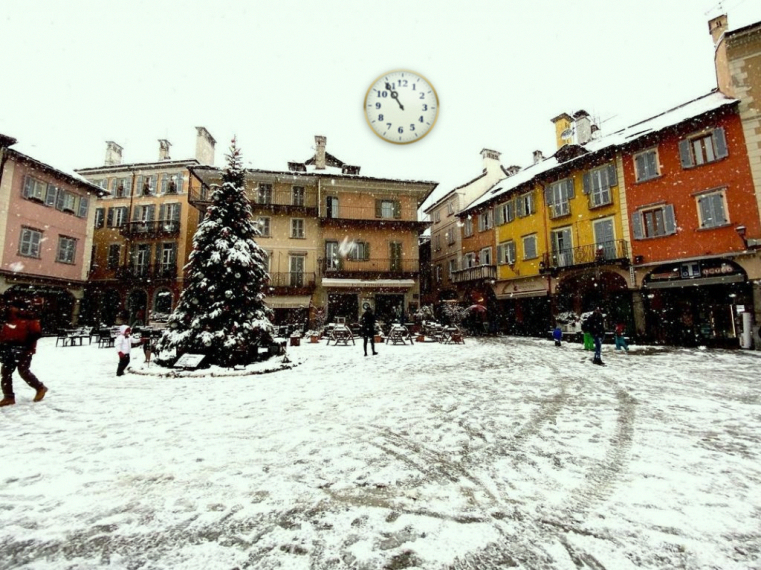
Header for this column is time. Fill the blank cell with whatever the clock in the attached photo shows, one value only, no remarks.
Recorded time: 10:54
